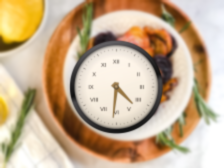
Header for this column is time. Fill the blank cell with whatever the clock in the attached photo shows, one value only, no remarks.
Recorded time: 4:31
